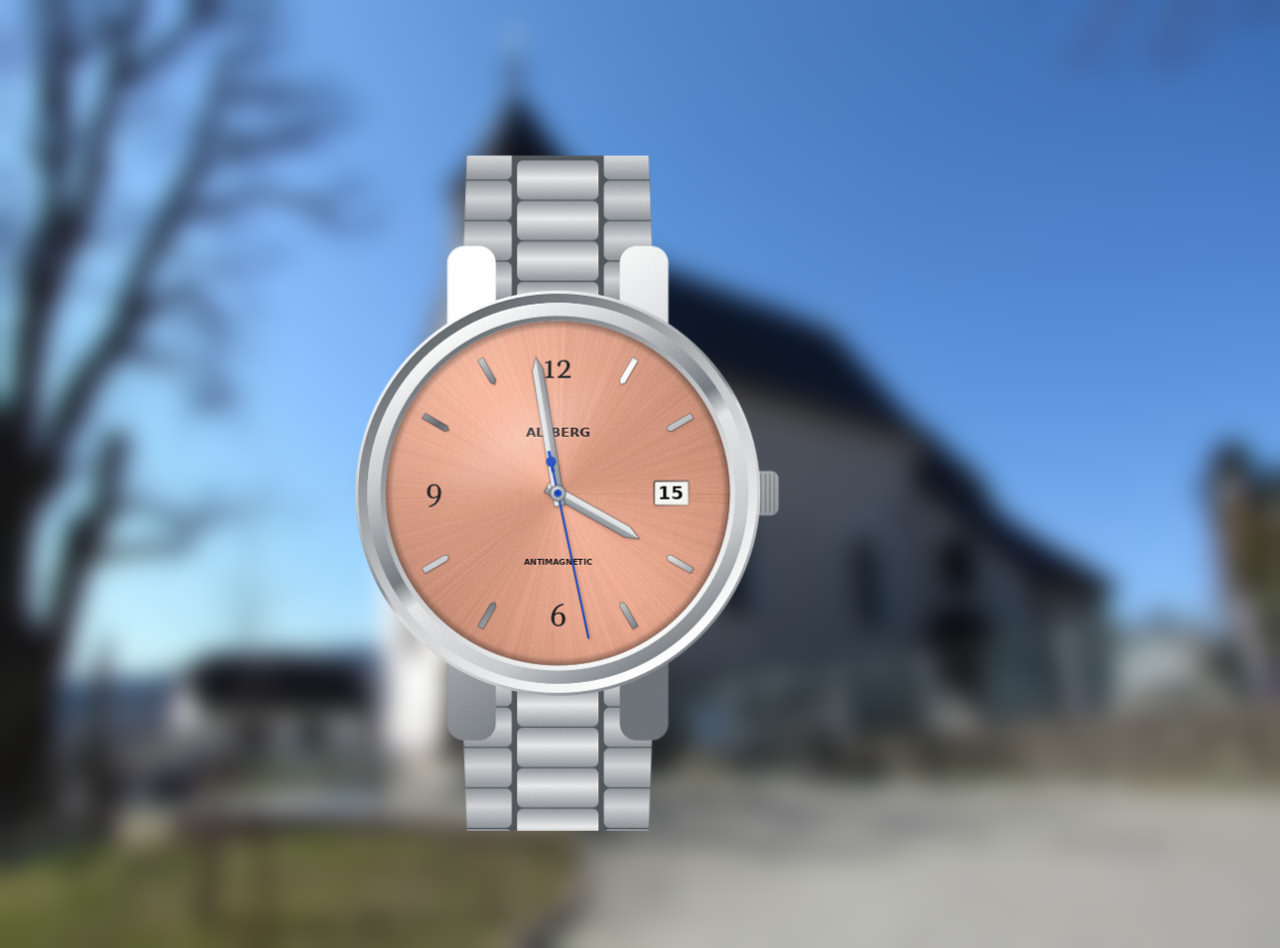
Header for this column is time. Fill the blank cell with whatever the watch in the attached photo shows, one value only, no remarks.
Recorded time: 3:58:28
